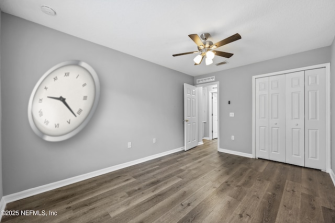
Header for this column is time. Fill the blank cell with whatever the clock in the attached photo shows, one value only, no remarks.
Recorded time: 9:22
